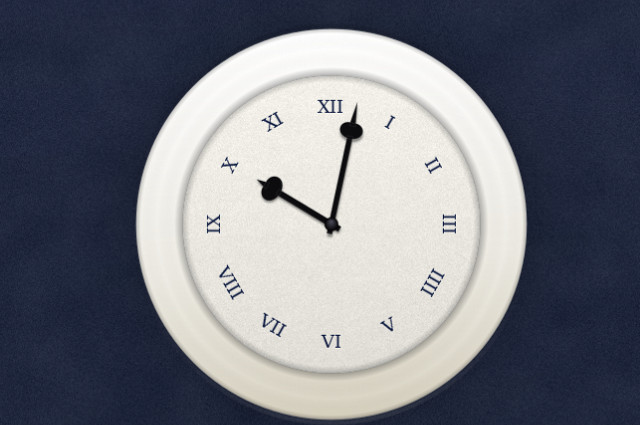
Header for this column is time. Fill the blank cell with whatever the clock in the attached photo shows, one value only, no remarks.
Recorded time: 10:02
